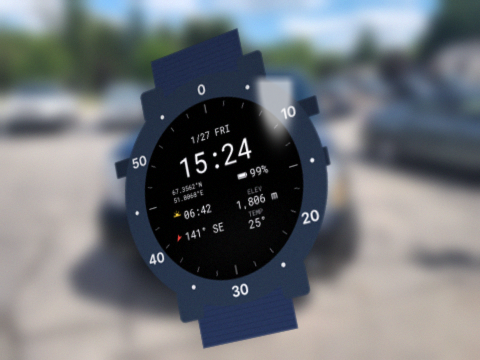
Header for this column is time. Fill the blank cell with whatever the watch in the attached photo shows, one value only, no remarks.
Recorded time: 15:24
